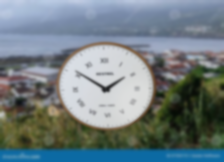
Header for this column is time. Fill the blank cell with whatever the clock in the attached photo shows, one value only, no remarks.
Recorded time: 1:51
